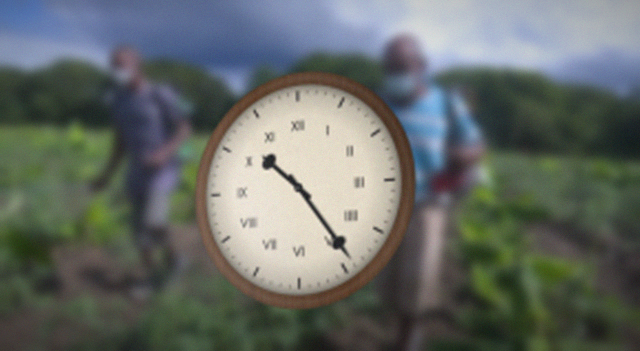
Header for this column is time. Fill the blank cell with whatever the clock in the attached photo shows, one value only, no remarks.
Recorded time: 10:24
